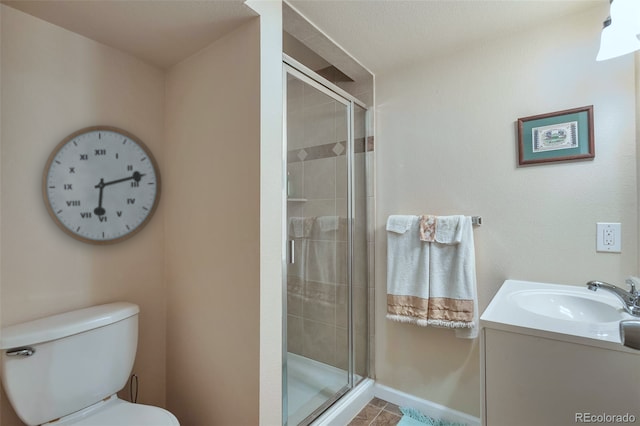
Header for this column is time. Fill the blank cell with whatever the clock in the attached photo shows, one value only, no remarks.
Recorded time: 6:13
